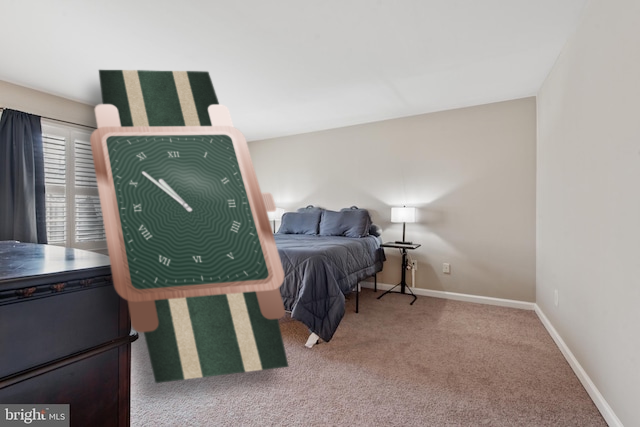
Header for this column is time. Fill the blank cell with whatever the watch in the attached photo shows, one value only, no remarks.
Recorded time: 10:53
